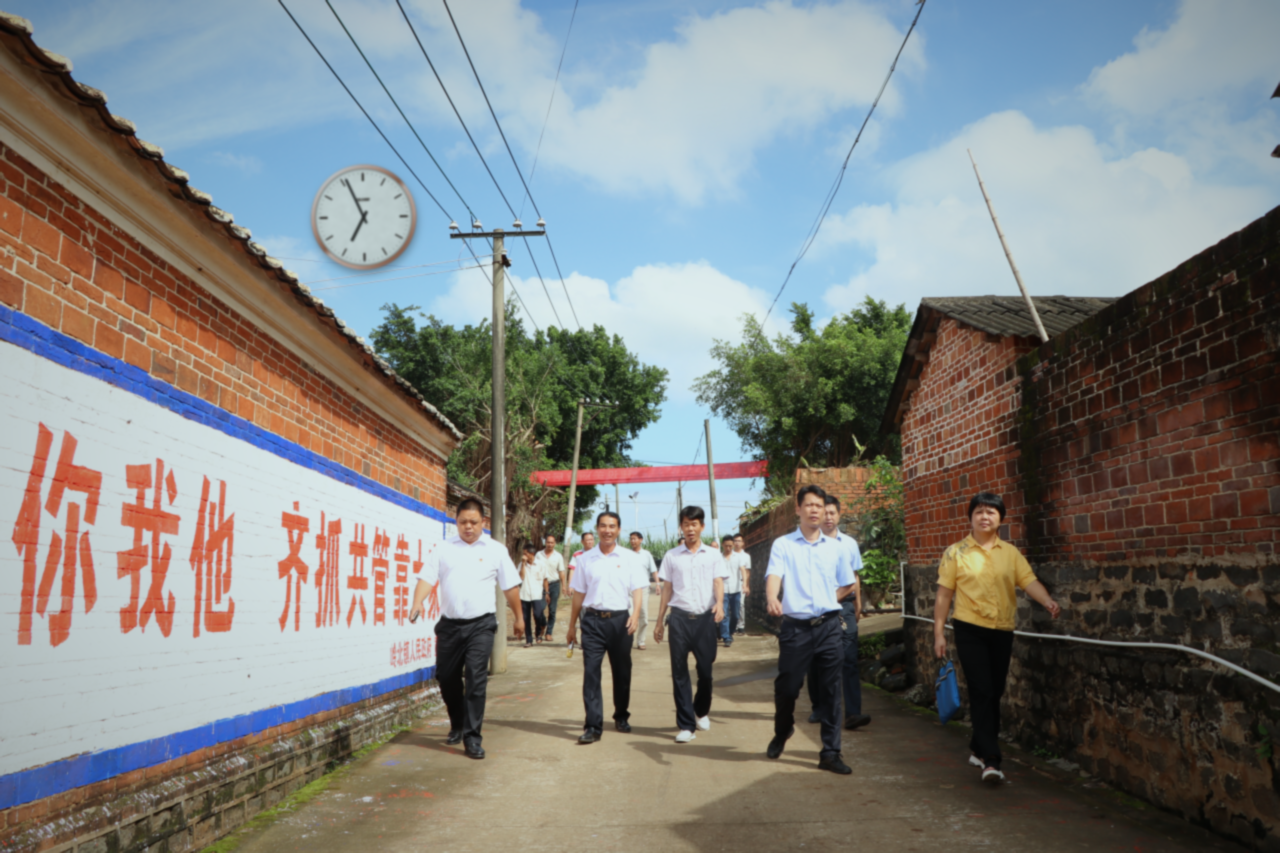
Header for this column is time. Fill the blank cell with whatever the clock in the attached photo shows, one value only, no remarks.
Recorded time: 6:56
